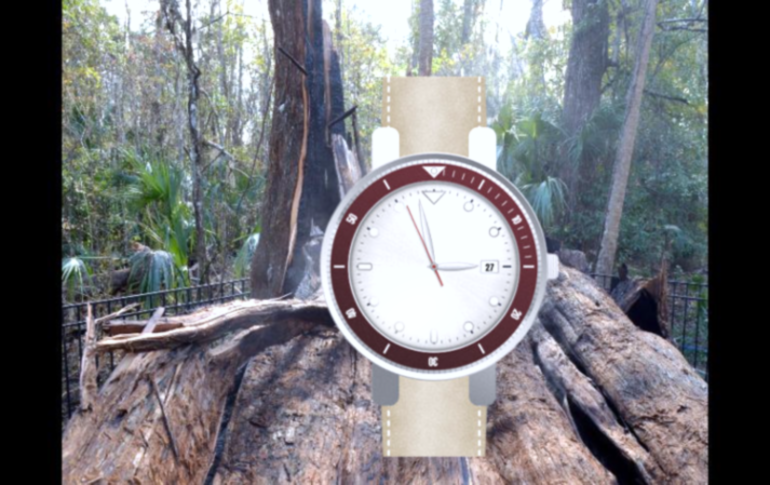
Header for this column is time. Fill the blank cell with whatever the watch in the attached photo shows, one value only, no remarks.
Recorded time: 2:57:56
